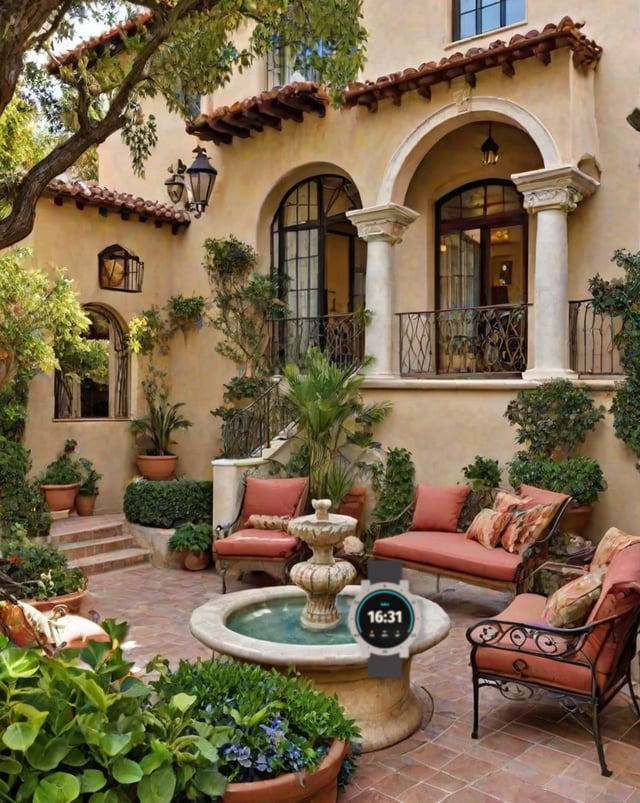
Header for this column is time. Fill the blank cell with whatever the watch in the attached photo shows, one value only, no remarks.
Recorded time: 16:31
